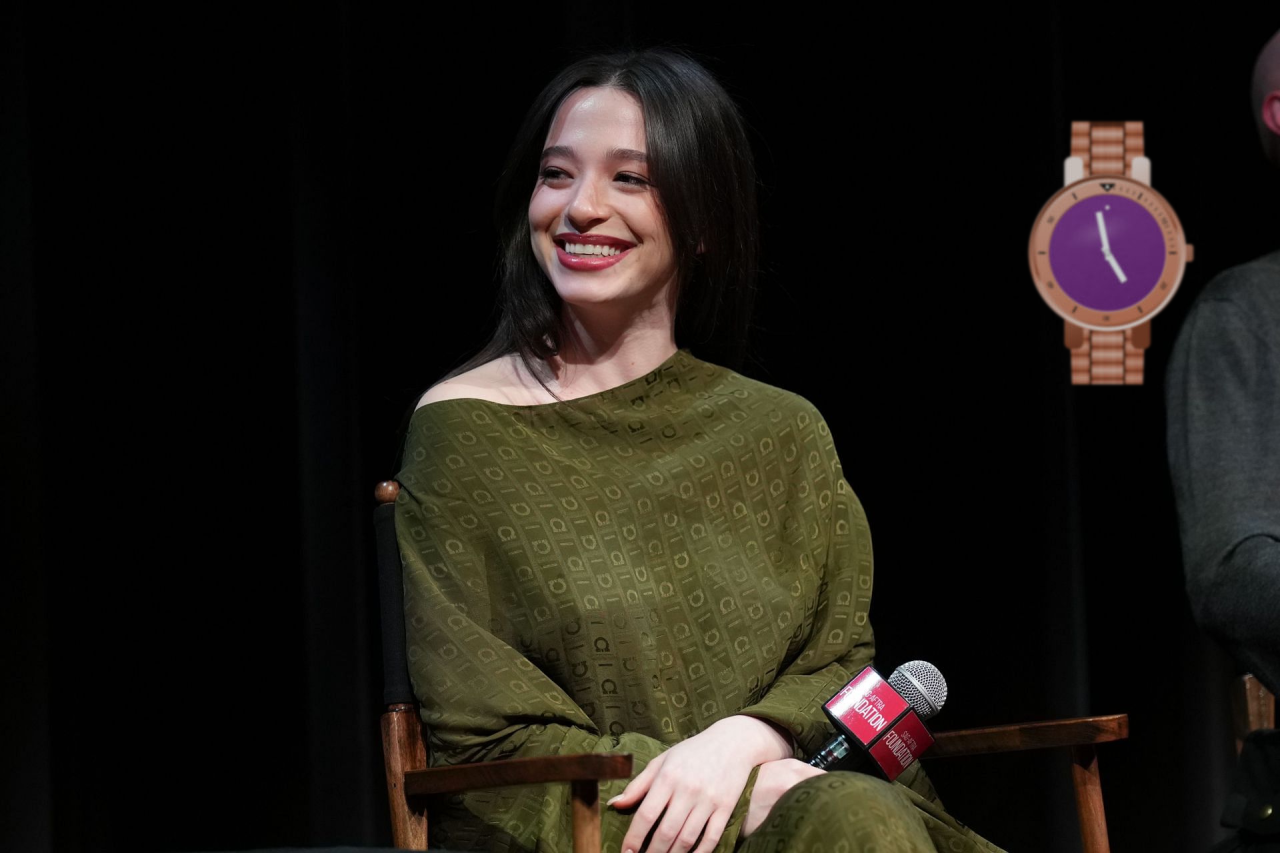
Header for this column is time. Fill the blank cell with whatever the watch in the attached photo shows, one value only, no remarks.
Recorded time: 4:58
